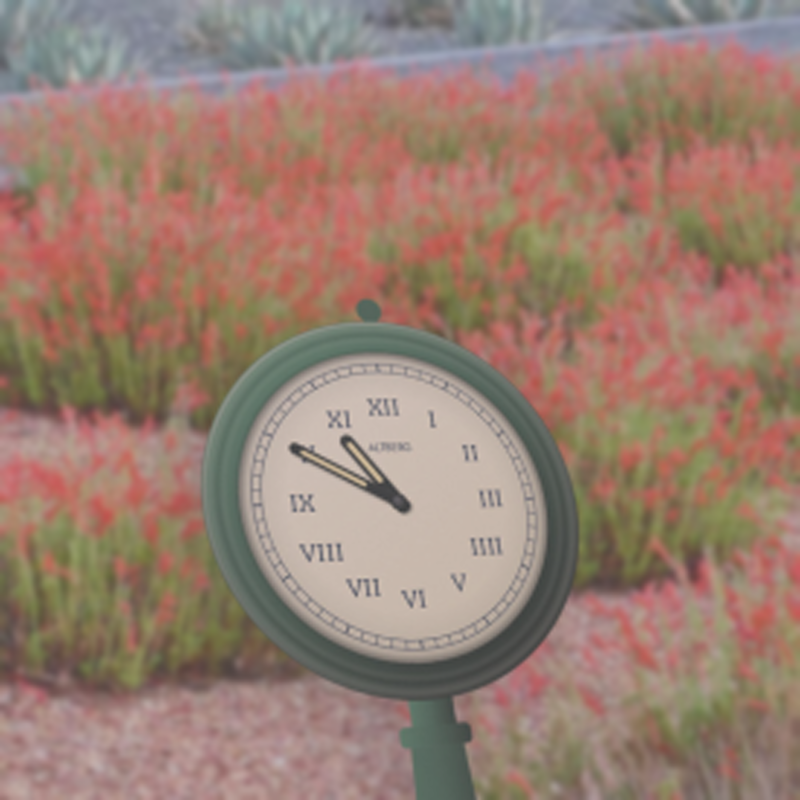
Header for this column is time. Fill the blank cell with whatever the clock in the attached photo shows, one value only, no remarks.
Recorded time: 10:50
